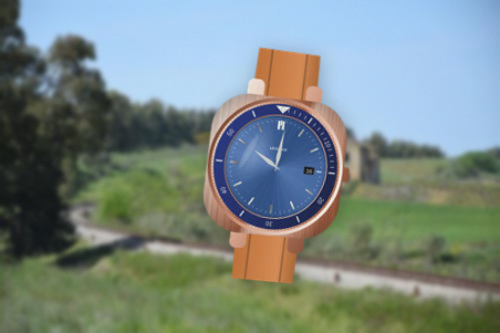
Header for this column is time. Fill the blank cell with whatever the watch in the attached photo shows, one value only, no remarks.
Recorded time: 10:01
